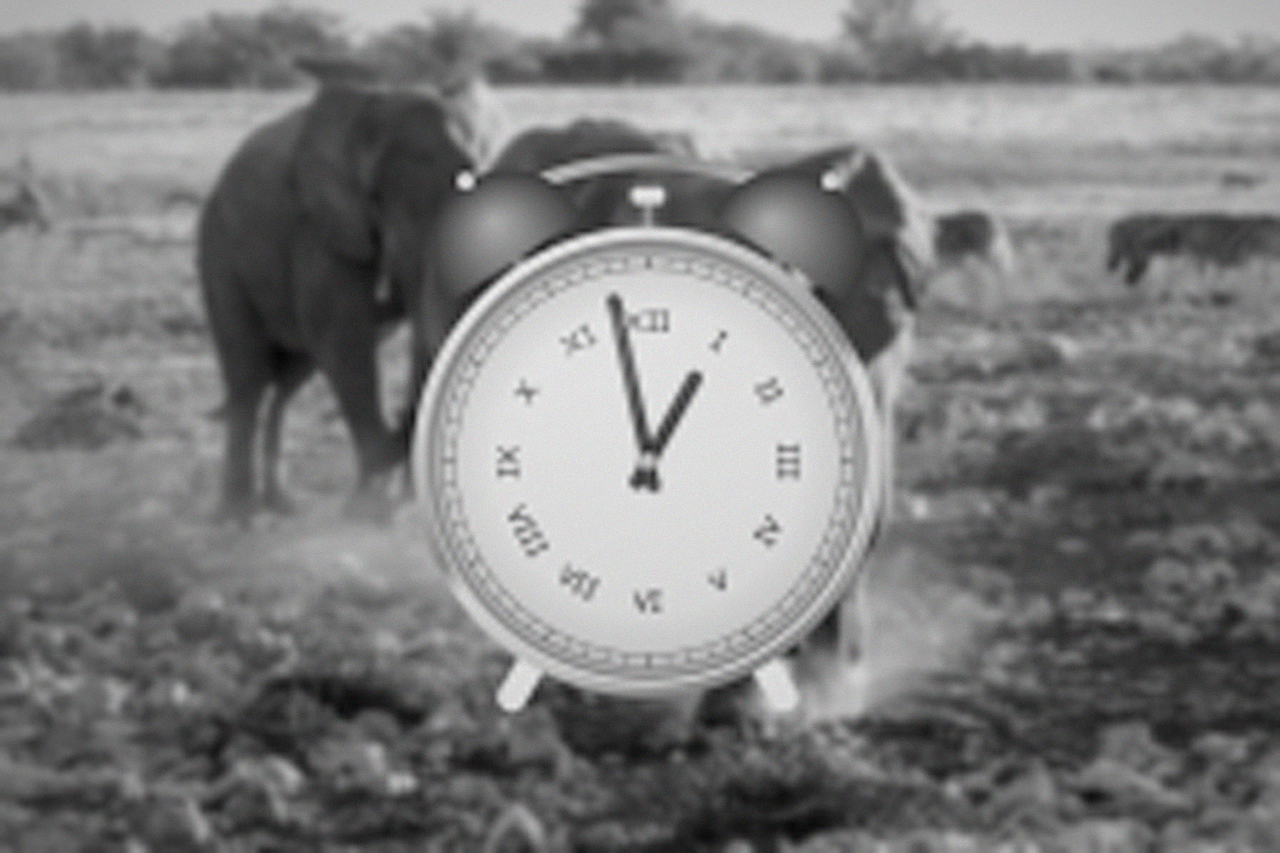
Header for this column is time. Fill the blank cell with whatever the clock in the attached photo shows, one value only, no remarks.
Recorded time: 12:58
